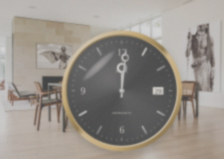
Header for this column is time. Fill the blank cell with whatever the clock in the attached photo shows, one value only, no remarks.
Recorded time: 12:01
